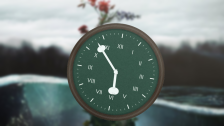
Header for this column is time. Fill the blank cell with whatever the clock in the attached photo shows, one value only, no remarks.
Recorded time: 5:53
